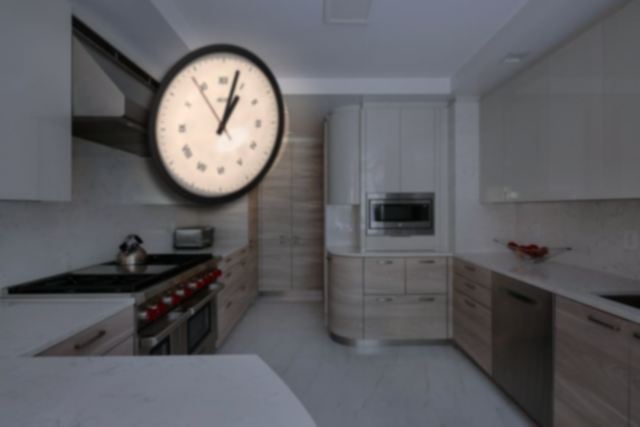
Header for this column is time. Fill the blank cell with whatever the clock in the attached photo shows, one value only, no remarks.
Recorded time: 1:02:54
